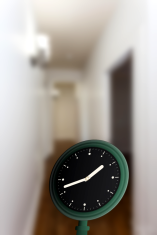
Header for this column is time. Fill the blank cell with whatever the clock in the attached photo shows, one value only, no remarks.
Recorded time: 1:42
